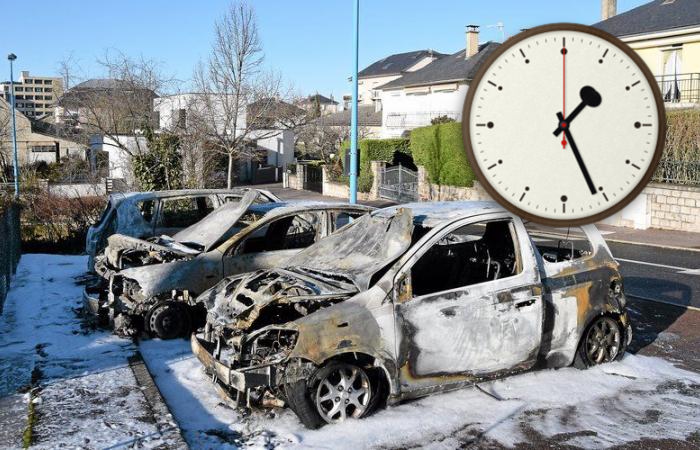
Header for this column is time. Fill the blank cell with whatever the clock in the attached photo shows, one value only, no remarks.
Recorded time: 1:26:00
